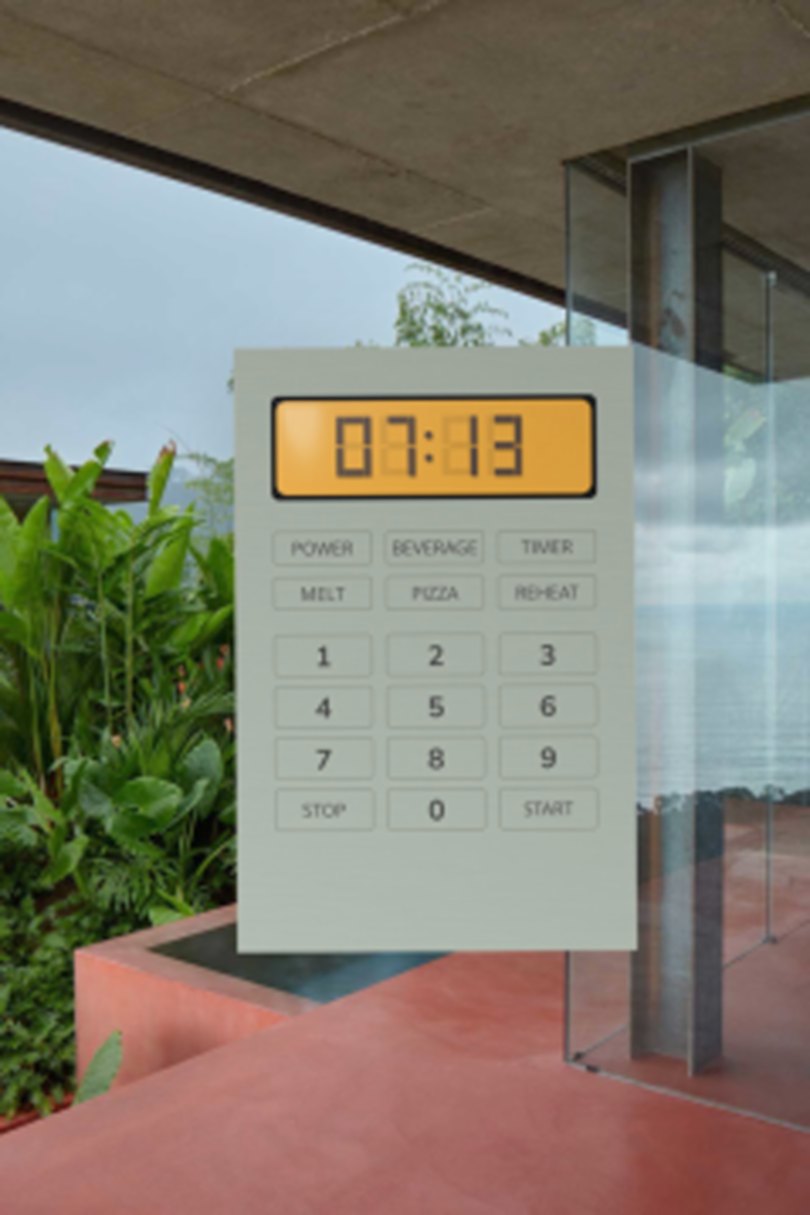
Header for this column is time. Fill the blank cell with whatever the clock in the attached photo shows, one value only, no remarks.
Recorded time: 7:13
